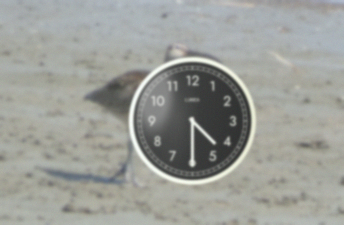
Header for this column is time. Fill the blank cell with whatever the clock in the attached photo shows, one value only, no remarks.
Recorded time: 4:30
